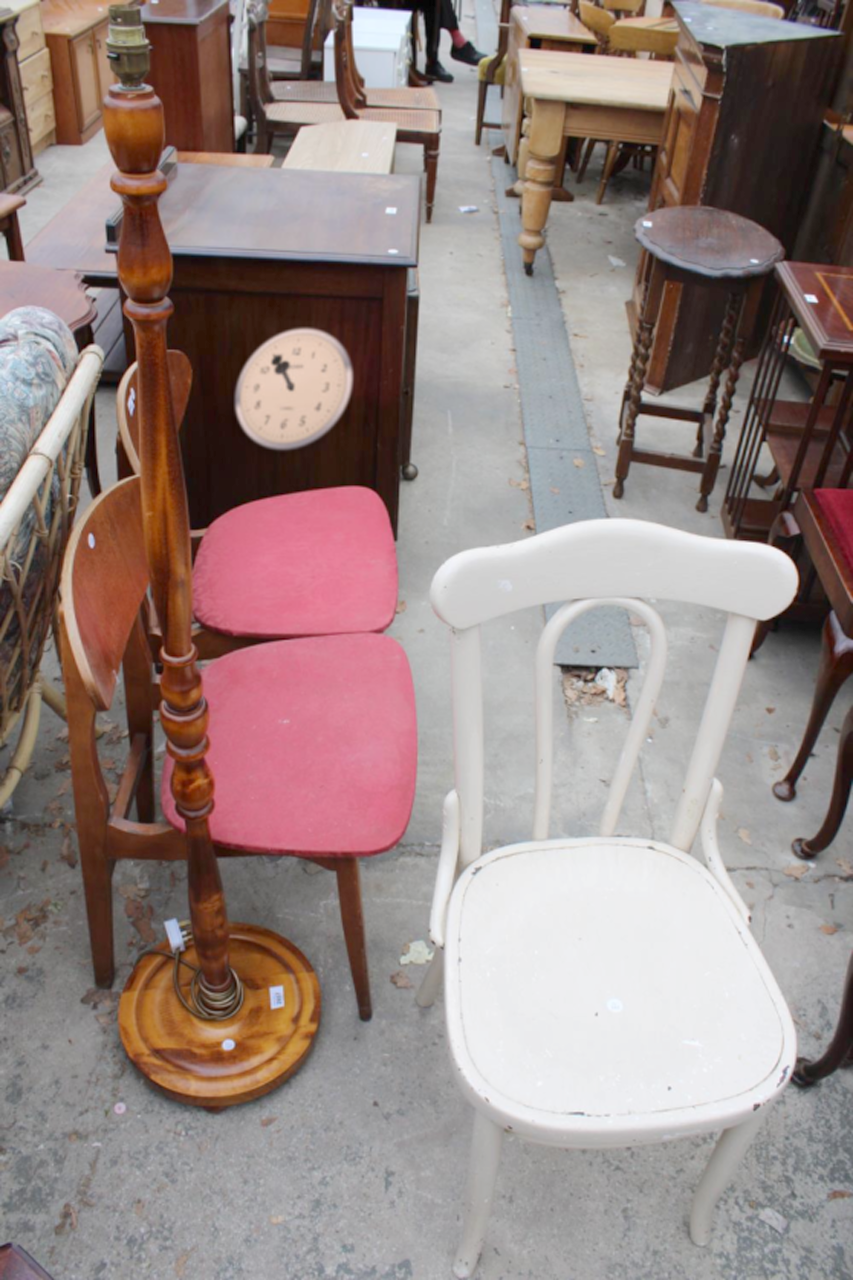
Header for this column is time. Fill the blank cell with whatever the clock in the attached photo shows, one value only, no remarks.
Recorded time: 10:54
